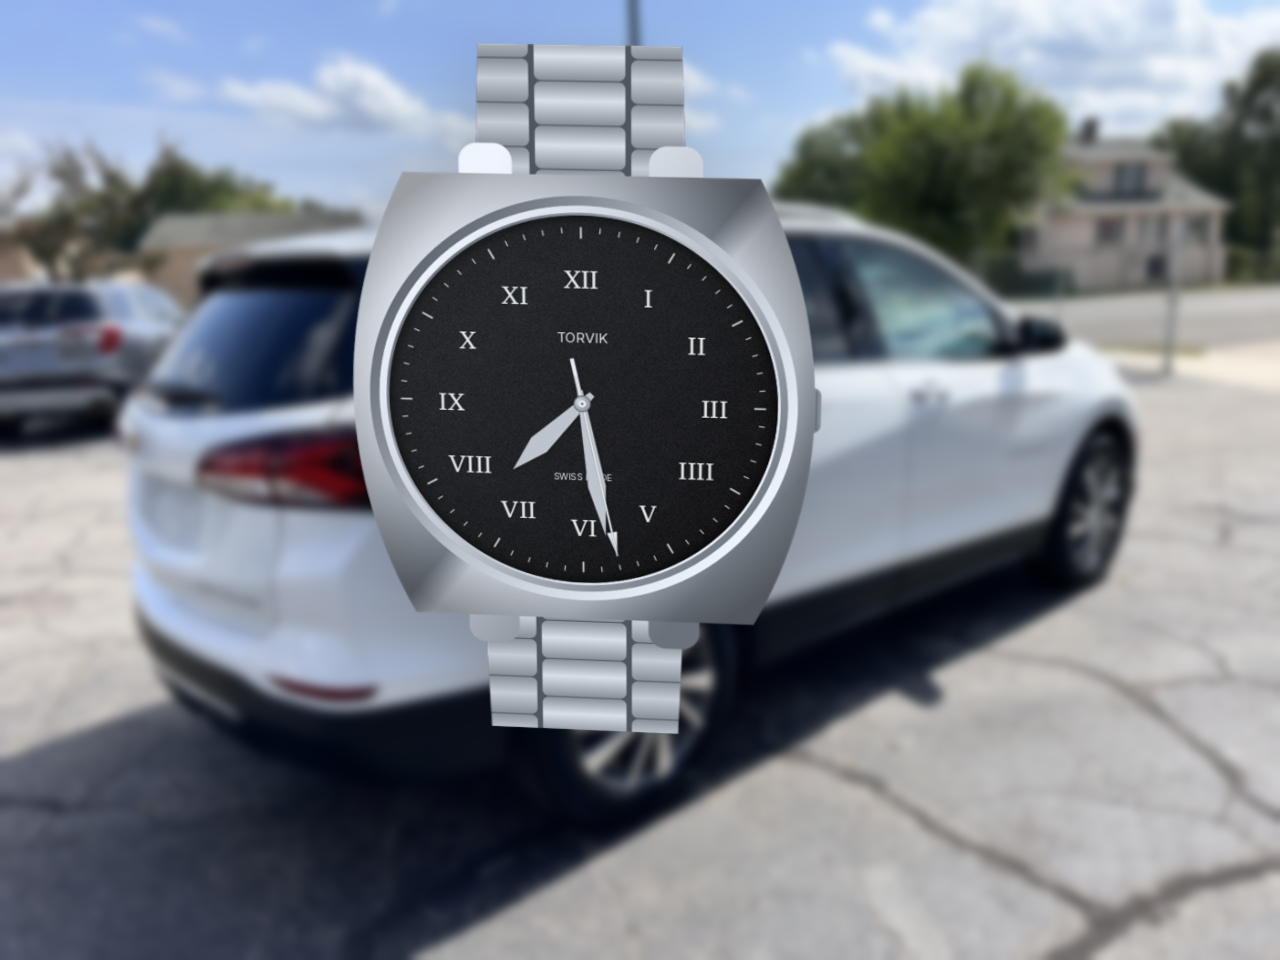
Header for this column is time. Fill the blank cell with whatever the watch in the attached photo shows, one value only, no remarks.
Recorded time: 7:28:28
